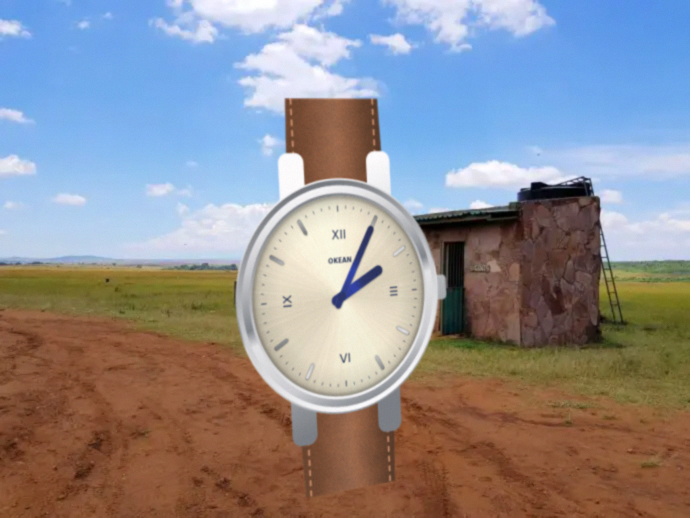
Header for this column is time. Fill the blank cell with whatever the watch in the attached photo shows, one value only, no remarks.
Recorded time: 2:05
